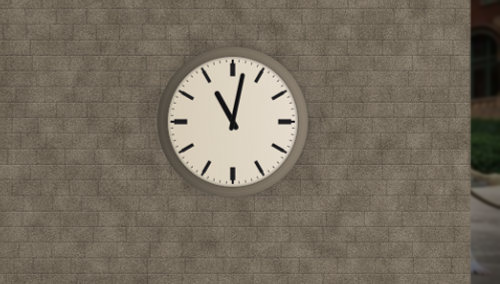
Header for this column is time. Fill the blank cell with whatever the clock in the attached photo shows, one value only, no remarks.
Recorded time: 11:02
